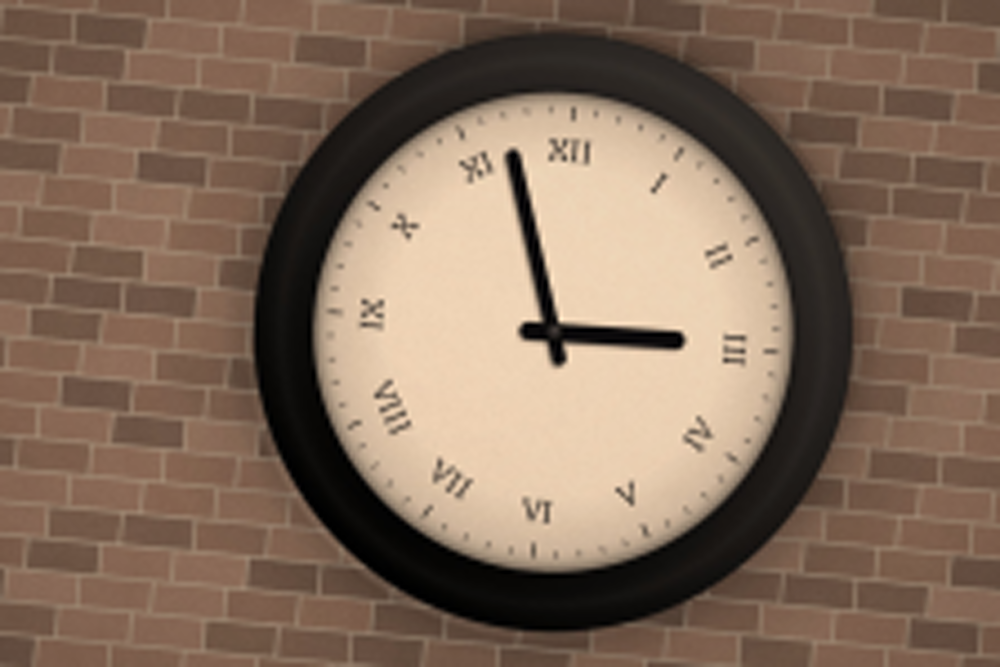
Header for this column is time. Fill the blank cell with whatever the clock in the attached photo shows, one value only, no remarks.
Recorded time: 2:57
